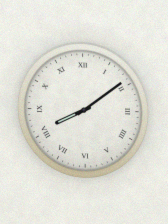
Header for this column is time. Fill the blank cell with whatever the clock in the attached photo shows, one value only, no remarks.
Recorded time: 8:09
